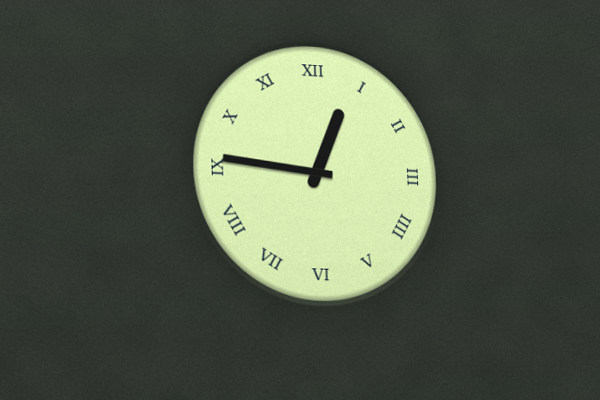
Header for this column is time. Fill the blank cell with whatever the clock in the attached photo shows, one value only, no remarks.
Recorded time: 12:46
